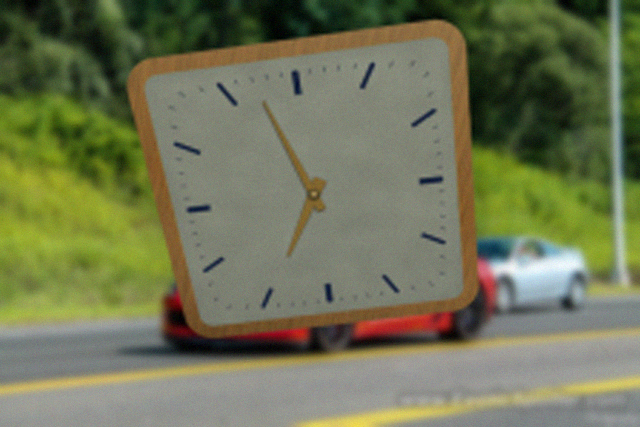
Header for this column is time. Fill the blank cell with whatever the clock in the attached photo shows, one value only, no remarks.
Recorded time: 6:57
